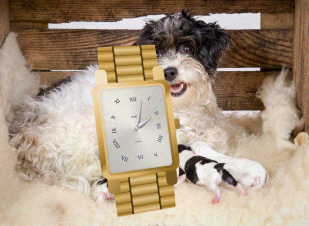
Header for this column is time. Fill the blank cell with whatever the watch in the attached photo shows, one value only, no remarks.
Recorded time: 2:03
